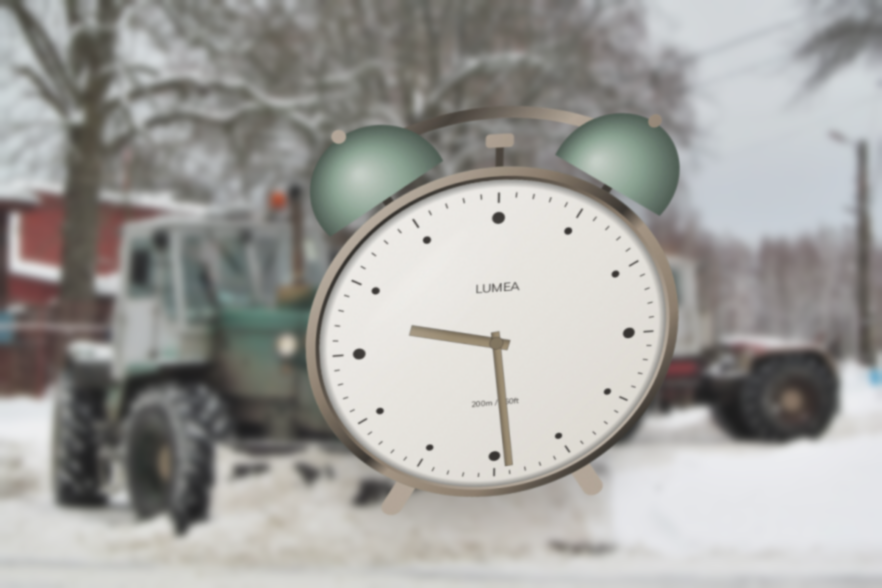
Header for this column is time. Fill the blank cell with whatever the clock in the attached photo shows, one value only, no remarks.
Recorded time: 9:29
